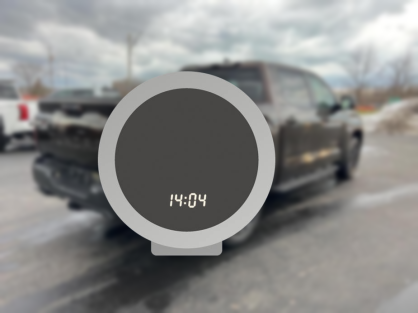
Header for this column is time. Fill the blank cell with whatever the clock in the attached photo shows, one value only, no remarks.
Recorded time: 14:04
